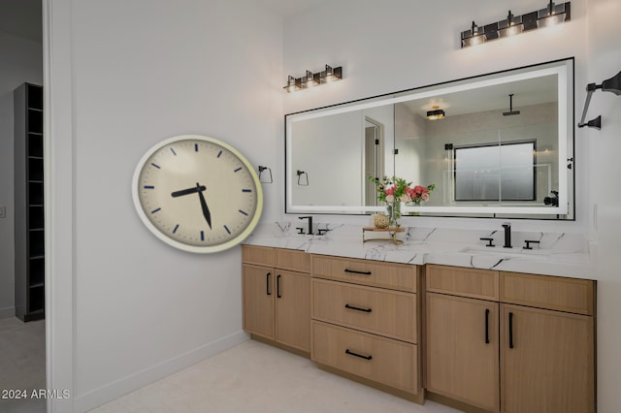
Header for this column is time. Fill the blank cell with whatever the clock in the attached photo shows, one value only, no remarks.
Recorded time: 8:28
